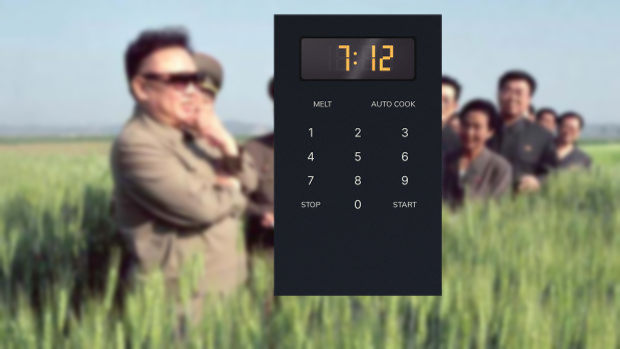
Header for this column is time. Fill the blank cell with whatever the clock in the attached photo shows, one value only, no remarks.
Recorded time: 7:12
